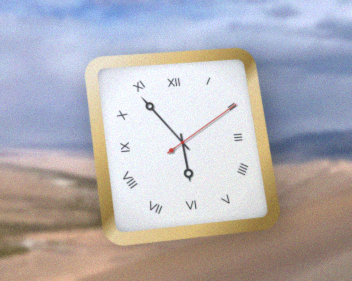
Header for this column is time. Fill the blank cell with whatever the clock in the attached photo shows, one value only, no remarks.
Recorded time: 5:54:10
